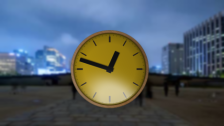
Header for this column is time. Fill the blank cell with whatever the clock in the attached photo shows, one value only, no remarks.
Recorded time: 12:48
